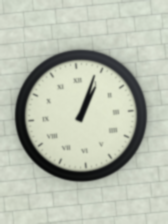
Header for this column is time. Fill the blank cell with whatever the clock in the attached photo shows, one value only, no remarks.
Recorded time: 1:04
